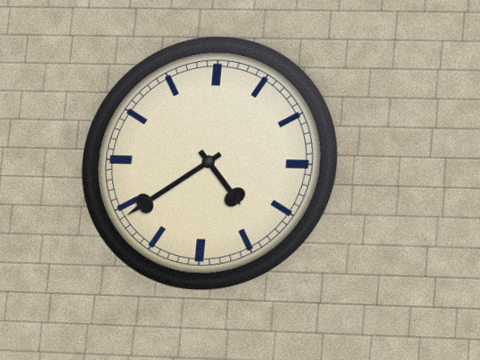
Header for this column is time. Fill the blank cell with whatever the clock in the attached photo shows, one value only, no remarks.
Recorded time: 4:39
